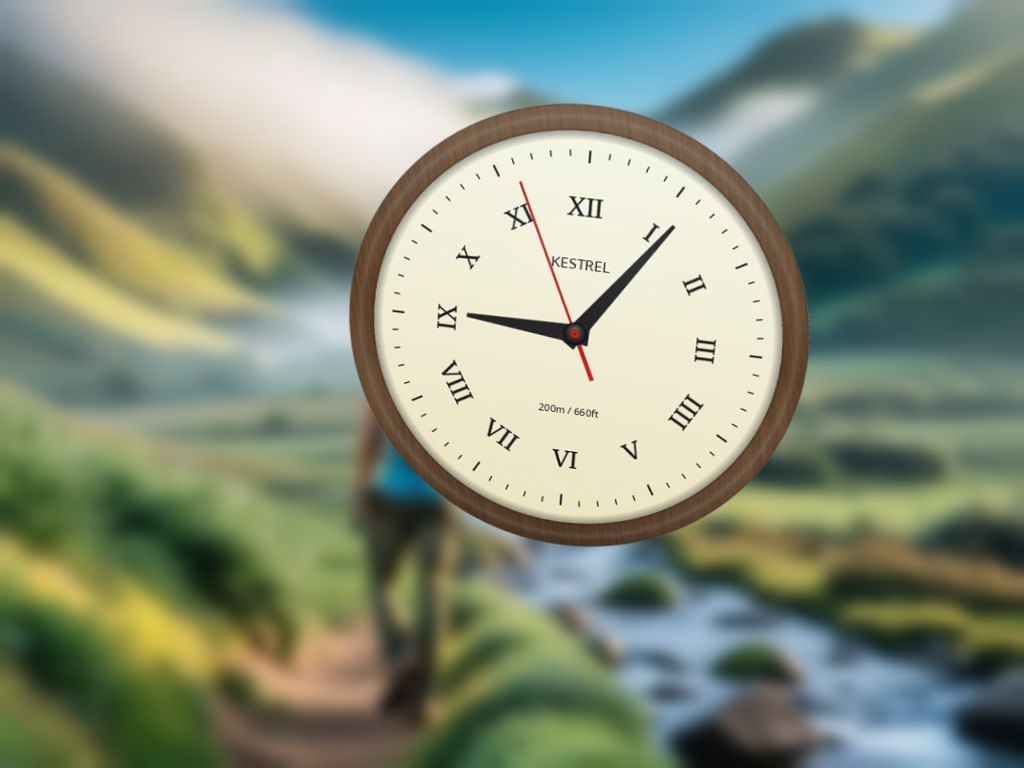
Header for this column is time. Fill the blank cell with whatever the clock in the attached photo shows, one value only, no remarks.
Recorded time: 9:05:56
